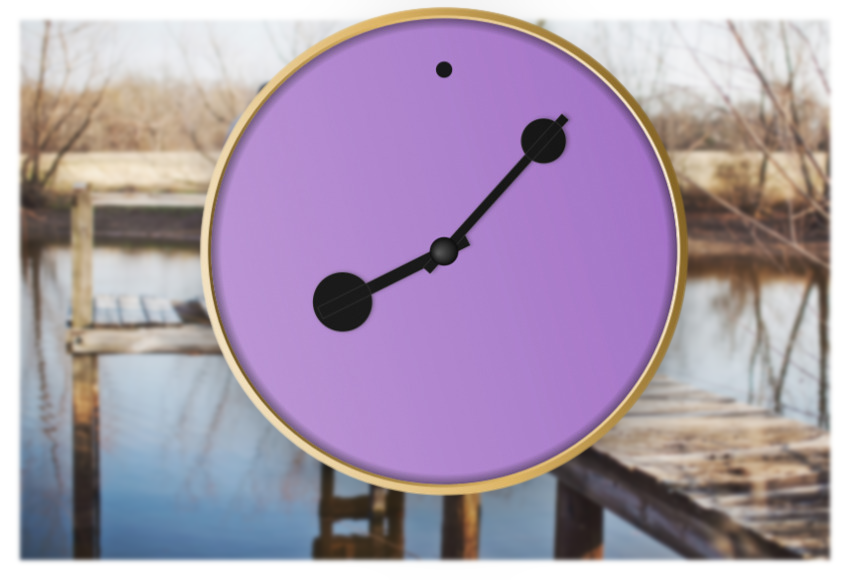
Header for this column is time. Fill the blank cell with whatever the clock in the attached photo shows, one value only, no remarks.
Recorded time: 8:07
